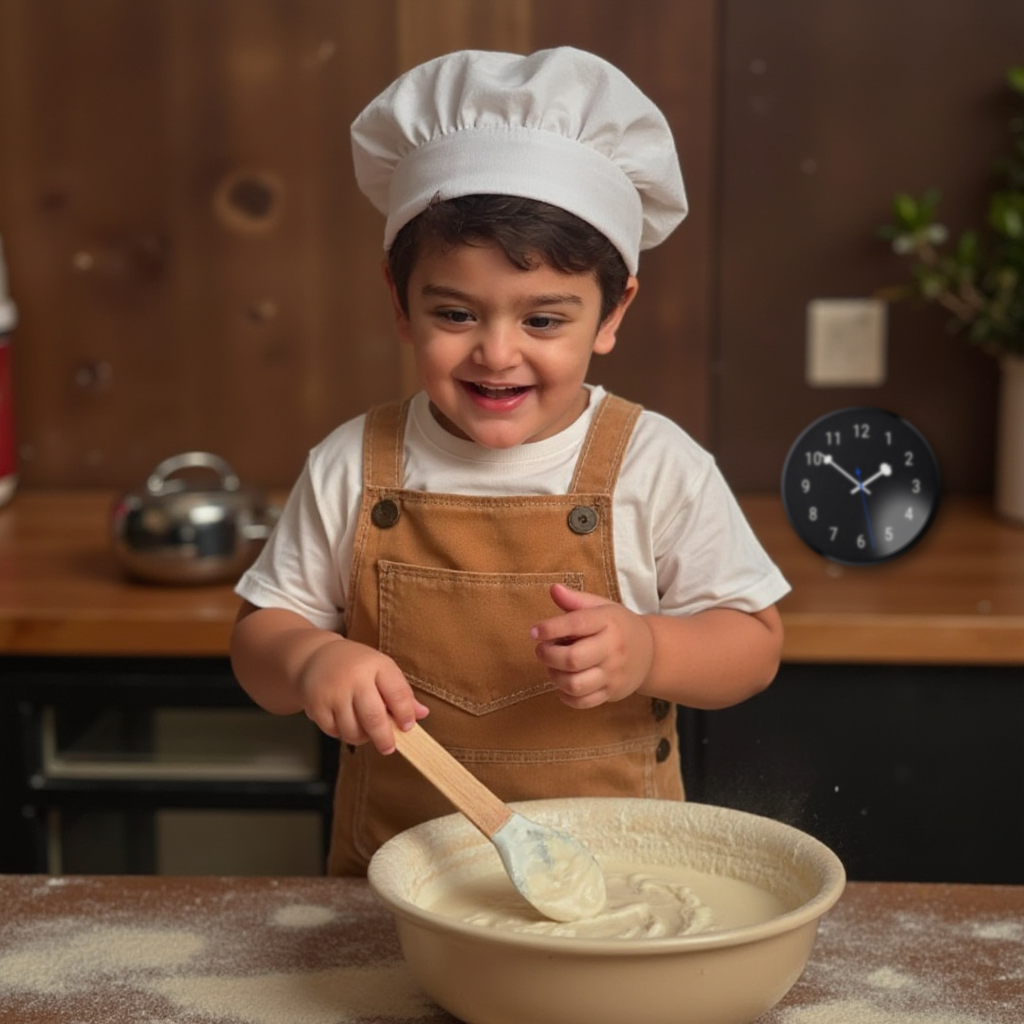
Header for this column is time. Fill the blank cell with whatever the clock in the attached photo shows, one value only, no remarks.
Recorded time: 1:51:28
